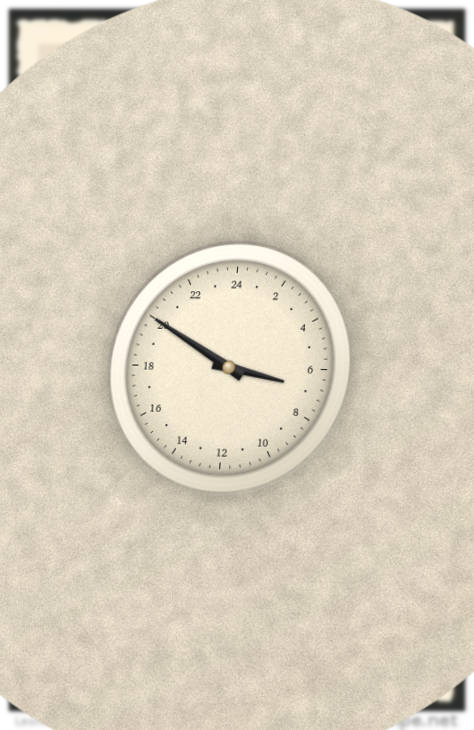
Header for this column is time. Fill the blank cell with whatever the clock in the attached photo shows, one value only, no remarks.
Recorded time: 6:50
